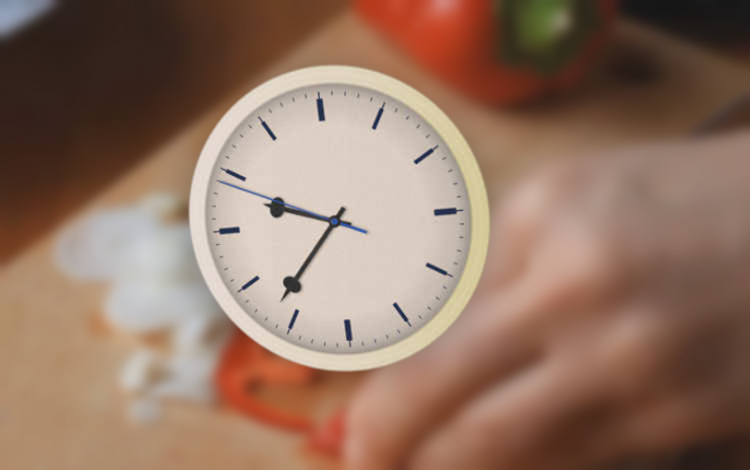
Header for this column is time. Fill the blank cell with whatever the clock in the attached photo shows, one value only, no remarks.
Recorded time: 9:36:49
